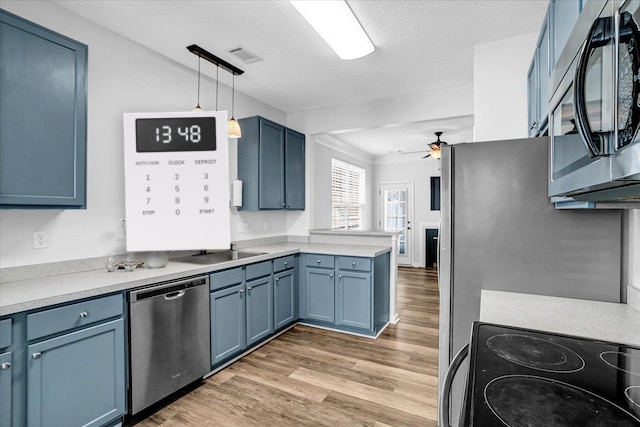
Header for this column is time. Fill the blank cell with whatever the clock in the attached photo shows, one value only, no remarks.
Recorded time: 13:48
